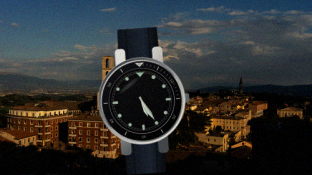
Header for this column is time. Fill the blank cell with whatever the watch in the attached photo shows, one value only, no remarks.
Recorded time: 5:25
